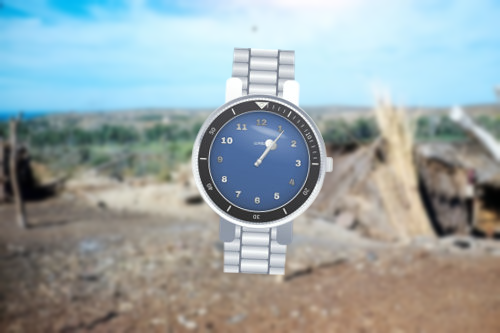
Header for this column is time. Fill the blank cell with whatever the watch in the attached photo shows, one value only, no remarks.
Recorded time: 1:06
